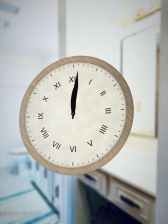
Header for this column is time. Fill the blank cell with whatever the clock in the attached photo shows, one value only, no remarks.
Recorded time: 12:01
